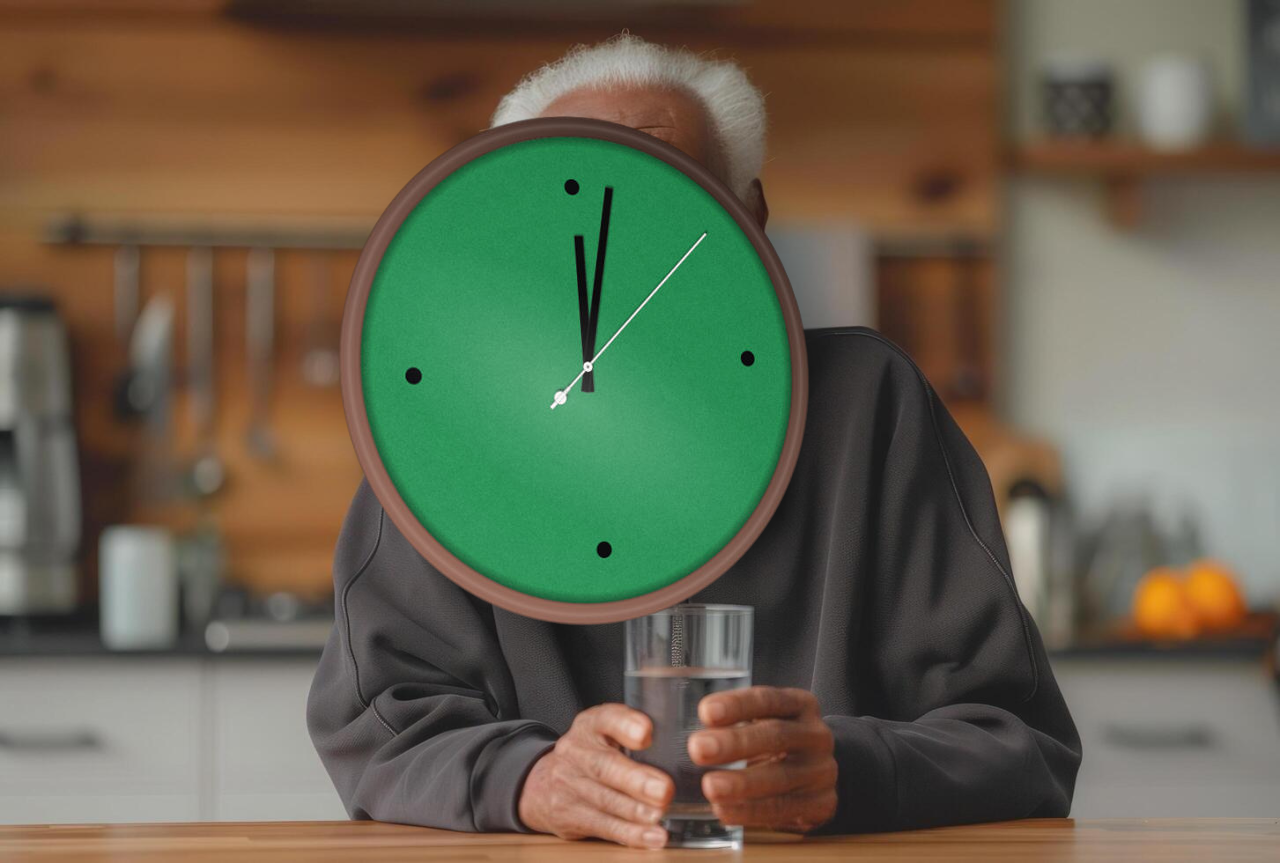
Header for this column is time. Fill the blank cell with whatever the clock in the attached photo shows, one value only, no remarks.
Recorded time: 12:02:08
